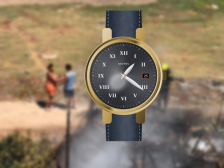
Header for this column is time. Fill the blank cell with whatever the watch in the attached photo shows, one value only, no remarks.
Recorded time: 1:21
